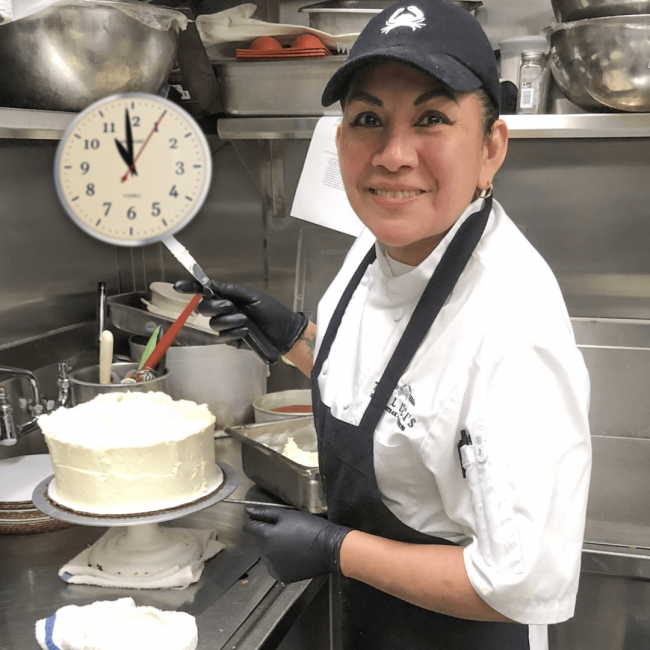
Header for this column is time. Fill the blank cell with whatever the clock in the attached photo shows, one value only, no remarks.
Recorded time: 10:59:05
